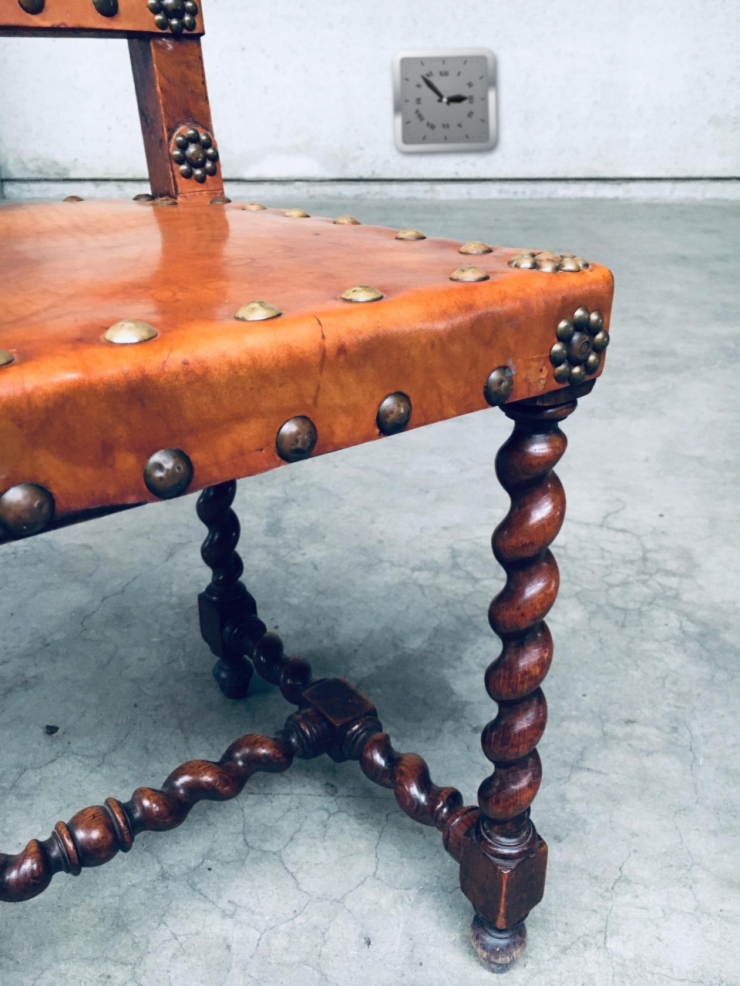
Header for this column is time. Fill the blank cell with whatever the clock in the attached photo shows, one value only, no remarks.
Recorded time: 2:53
